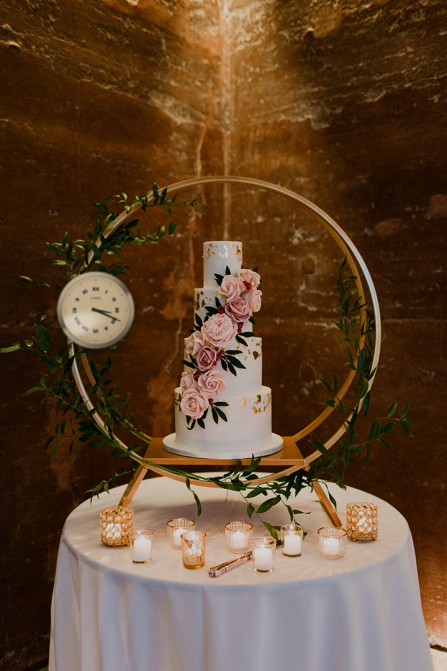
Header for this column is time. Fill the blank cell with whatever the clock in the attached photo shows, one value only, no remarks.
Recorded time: 3:19
